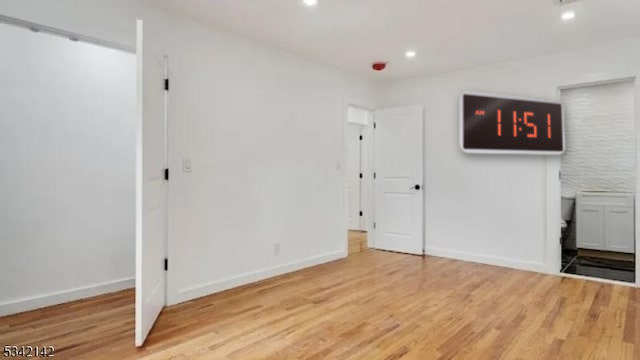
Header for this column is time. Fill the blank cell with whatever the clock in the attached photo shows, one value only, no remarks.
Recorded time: 11:51
